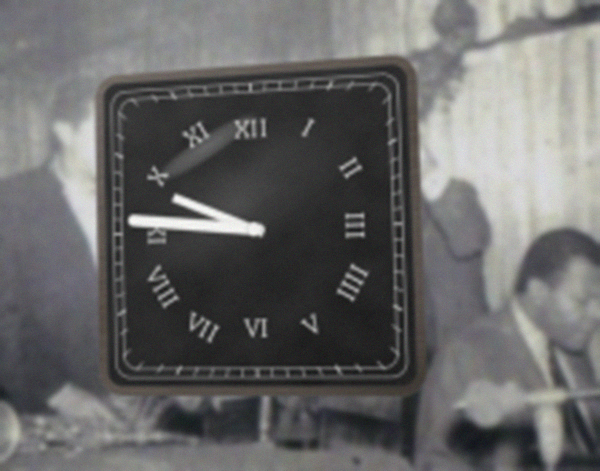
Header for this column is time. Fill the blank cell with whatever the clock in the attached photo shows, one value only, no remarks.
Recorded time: 9:46
